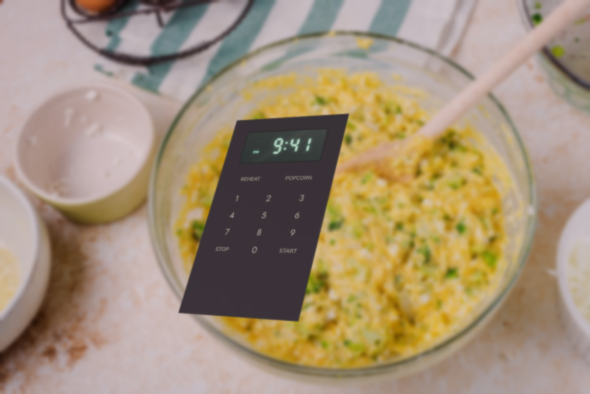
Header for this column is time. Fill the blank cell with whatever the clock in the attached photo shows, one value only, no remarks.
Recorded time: 9:41
